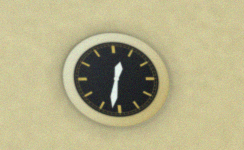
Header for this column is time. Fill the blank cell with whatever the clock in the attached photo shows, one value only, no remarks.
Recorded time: 12:32
